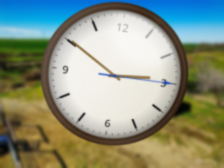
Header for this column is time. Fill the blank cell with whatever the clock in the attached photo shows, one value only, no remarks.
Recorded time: 2:50:15
